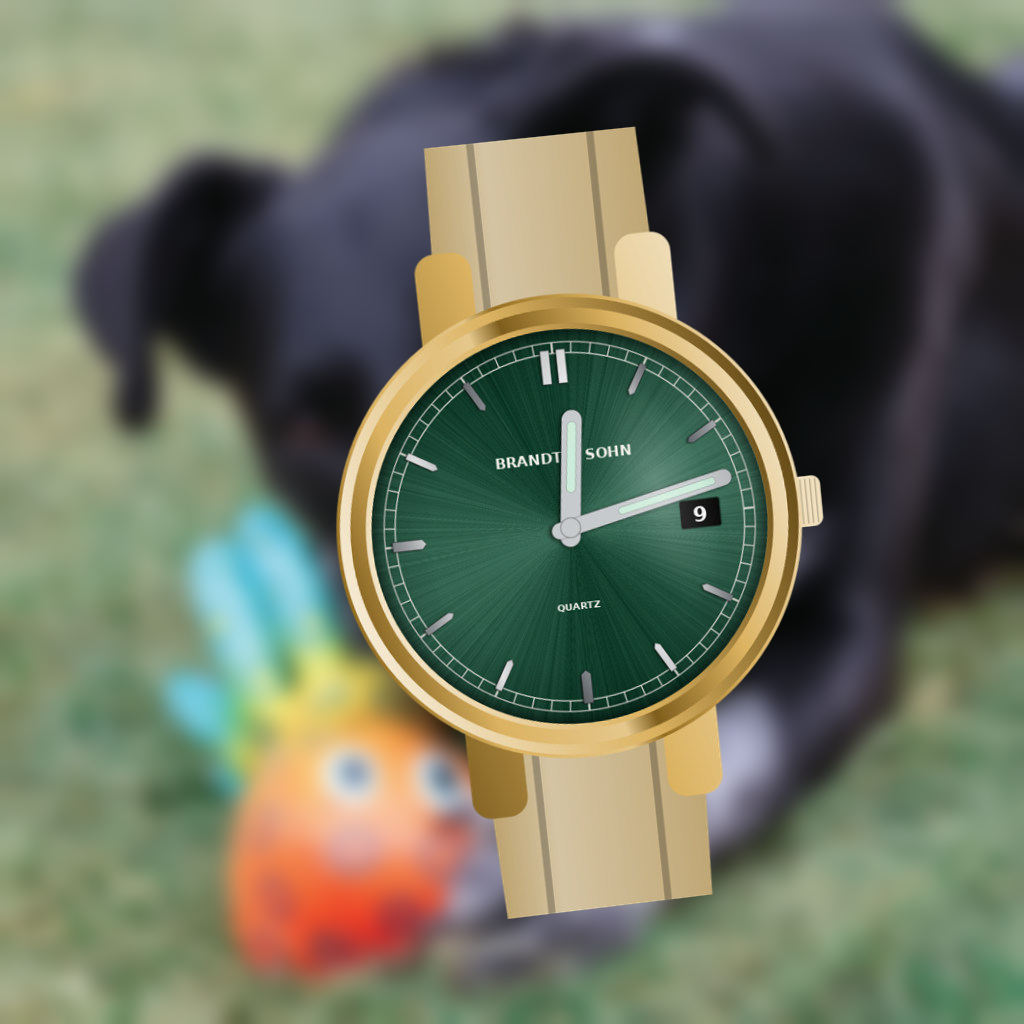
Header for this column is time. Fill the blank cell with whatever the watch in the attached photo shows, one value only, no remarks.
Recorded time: 12:13
